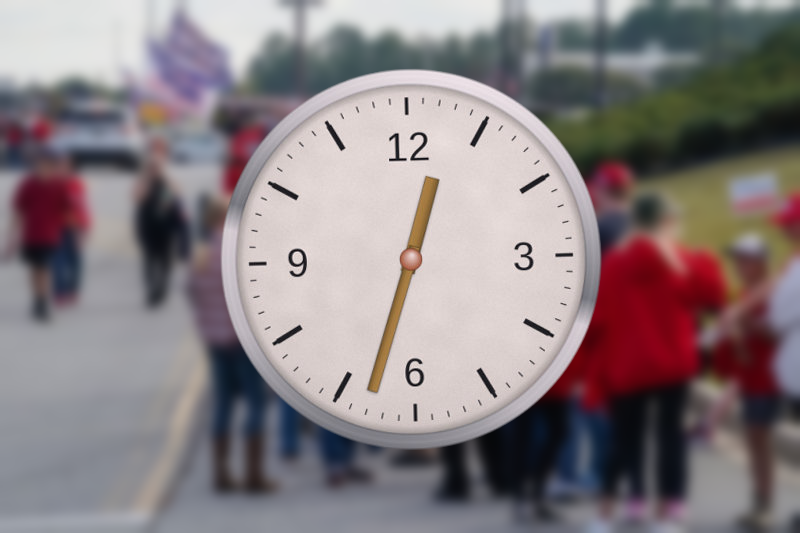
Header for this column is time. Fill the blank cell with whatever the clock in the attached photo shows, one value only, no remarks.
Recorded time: 12:33
